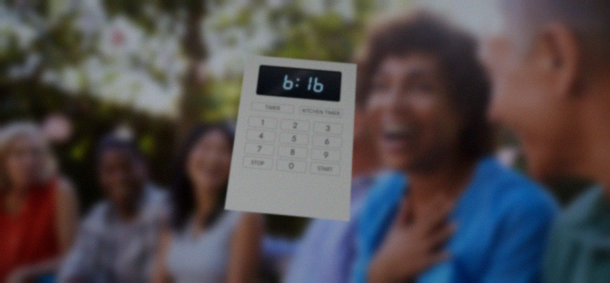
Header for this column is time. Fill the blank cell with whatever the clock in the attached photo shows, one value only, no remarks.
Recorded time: 6:16
